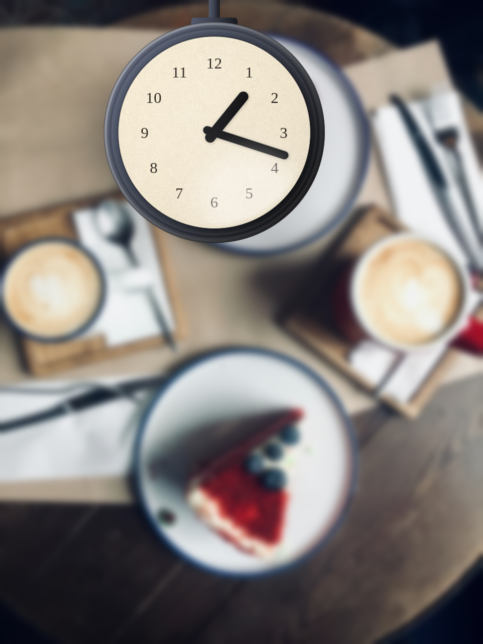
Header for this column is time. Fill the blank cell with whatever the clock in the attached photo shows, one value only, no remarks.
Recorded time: 1:18
